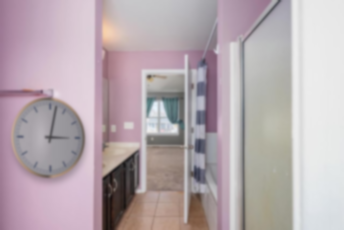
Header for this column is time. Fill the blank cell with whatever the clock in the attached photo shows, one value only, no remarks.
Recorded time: 3:02
